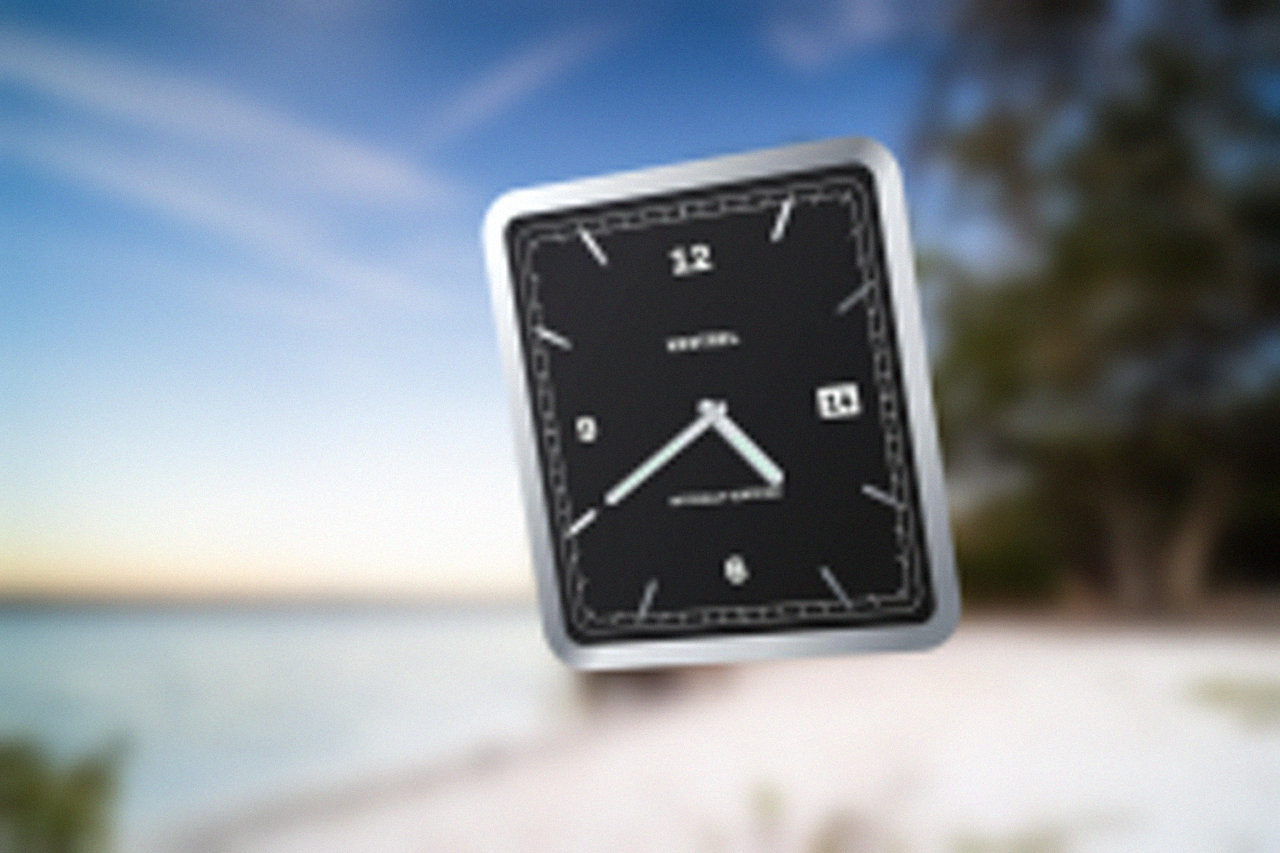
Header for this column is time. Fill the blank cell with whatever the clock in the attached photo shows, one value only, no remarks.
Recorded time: 4:40
